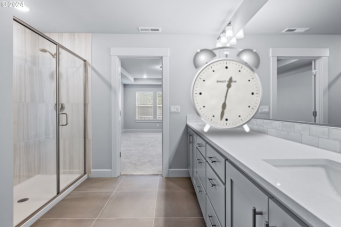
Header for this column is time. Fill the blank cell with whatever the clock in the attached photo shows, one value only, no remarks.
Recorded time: 12:32
